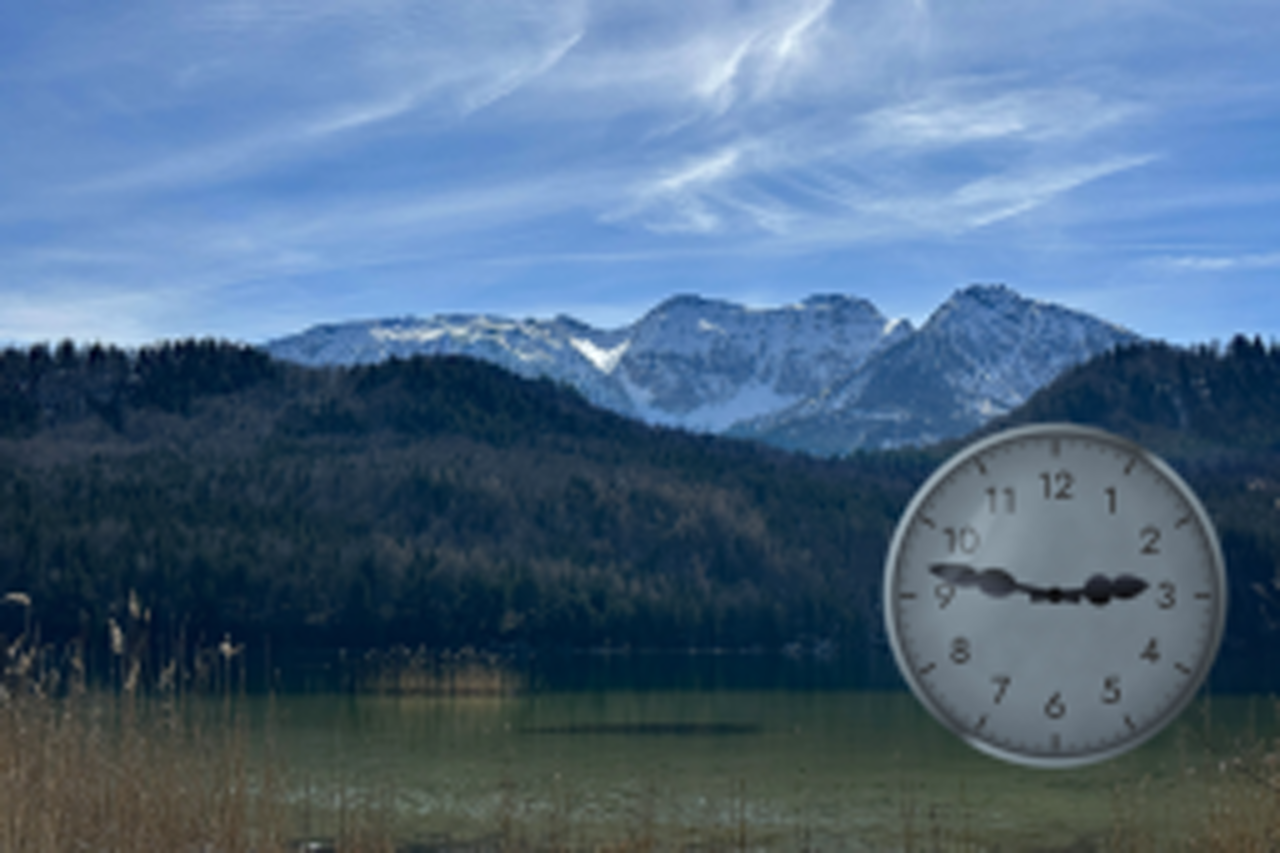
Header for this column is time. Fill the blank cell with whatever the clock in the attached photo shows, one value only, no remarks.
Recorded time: 2:47
